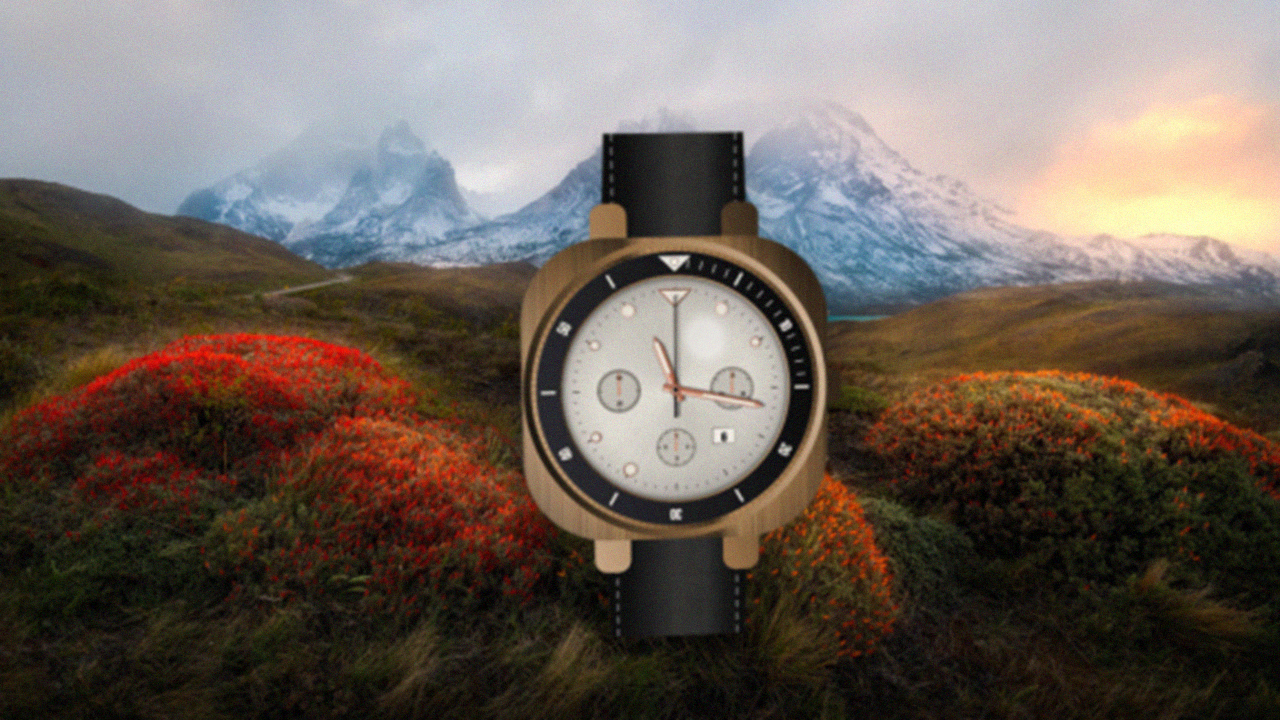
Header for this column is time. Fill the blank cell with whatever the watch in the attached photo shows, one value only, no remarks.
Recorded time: 11:17
